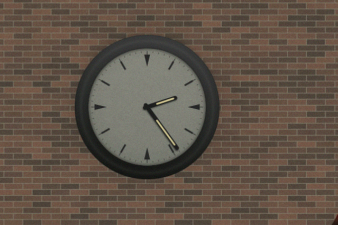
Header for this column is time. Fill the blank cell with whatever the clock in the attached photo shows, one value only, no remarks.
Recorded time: 2:24
